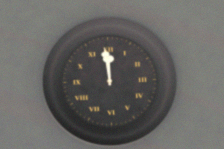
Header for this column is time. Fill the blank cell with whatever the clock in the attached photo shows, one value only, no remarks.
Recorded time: 11:59
